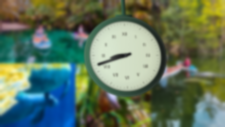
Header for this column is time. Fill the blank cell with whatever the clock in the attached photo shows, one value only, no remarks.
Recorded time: 8:42
